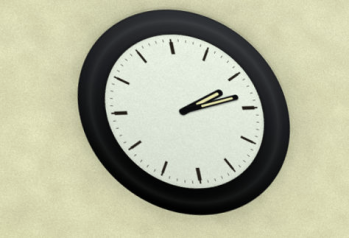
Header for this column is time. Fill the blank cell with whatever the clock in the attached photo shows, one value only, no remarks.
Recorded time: 2:13
